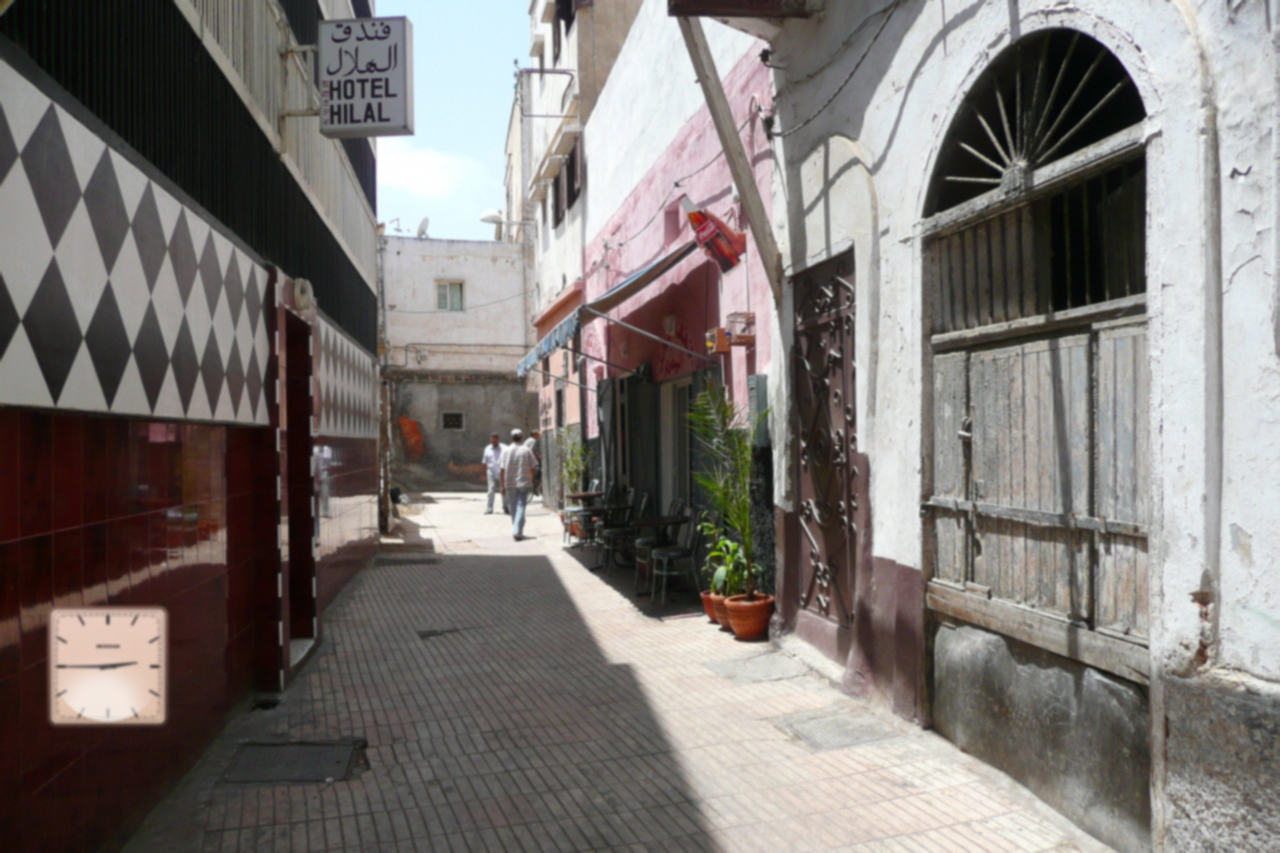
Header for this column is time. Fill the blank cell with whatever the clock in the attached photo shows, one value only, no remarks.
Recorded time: 2:45
